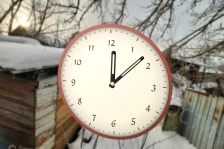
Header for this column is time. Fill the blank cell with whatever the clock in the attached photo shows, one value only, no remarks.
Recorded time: 12:08
